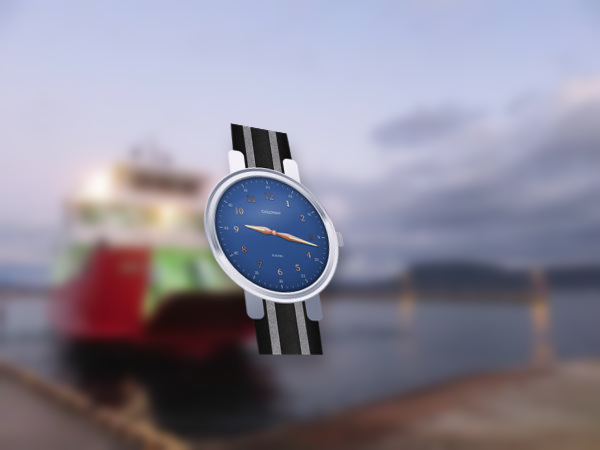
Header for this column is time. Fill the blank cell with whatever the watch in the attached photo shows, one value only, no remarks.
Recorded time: 9:17
